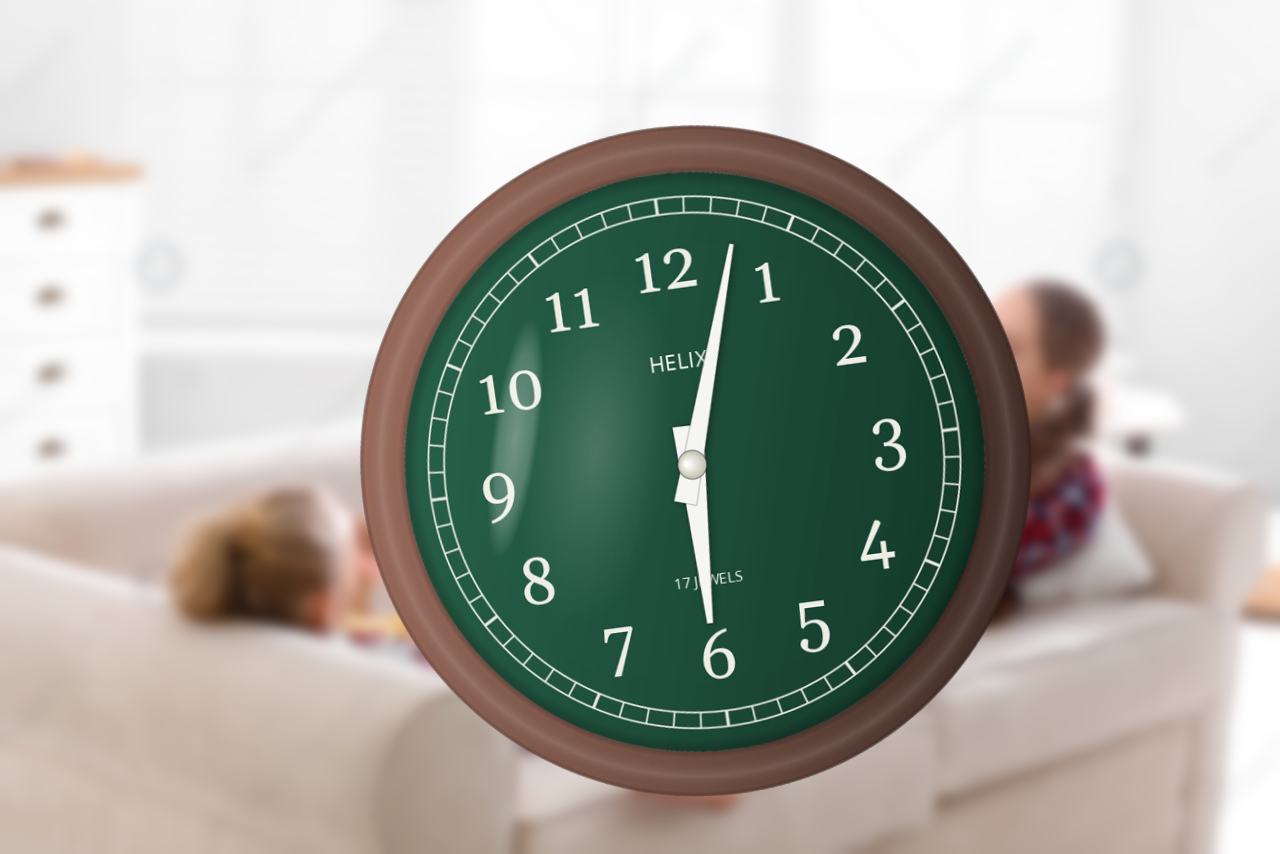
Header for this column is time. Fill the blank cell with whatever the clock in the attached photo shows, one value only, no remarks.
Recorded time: 6:03
